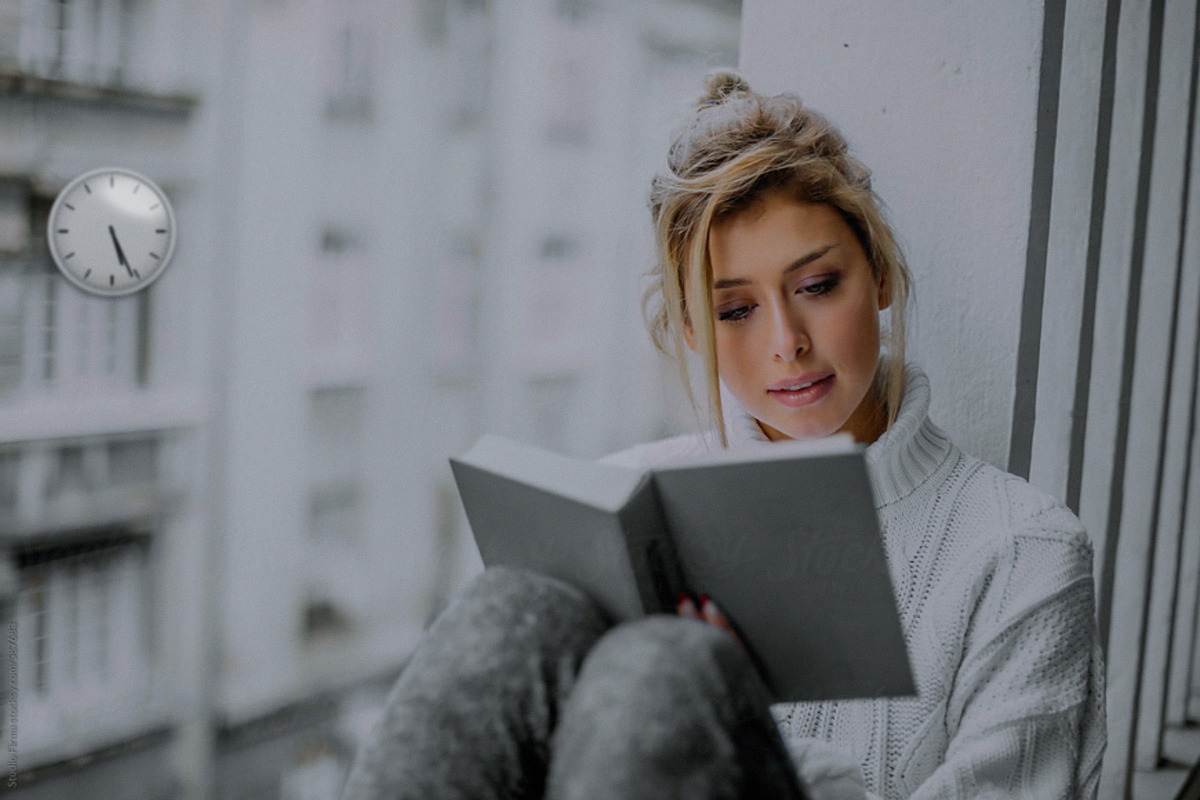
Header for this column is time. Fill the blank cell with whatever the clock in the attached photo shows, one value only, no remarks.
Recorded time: 5:26
